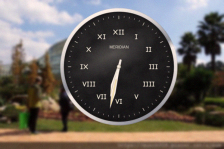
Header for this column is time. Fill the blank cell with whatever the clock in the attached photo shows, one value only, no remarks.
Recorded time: 6:32
